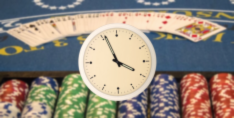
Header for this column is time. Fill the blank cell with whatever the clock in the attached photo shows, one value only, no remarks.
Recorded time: 3:56
